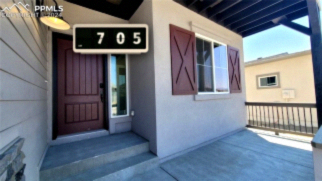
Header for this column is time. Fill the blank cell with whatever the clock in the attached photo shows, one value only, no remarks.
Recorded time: 7:05
